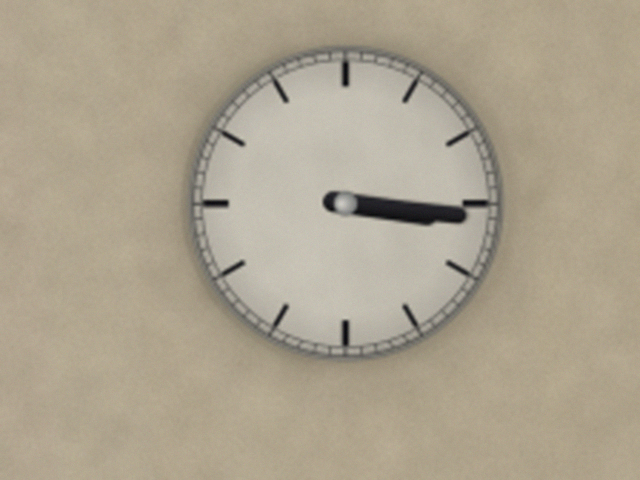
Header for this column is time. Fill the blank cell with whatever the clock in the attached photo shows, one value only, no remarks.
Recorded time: 3:16
